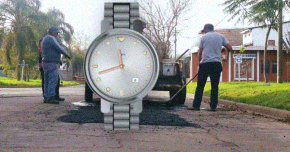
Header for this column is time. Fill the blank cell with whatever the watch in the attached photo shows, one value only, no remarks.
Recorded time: 11:42
